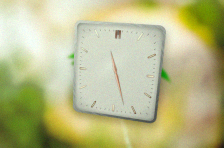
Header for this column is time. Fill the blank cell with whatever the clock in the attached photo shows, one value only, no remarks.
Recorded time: 11:27
